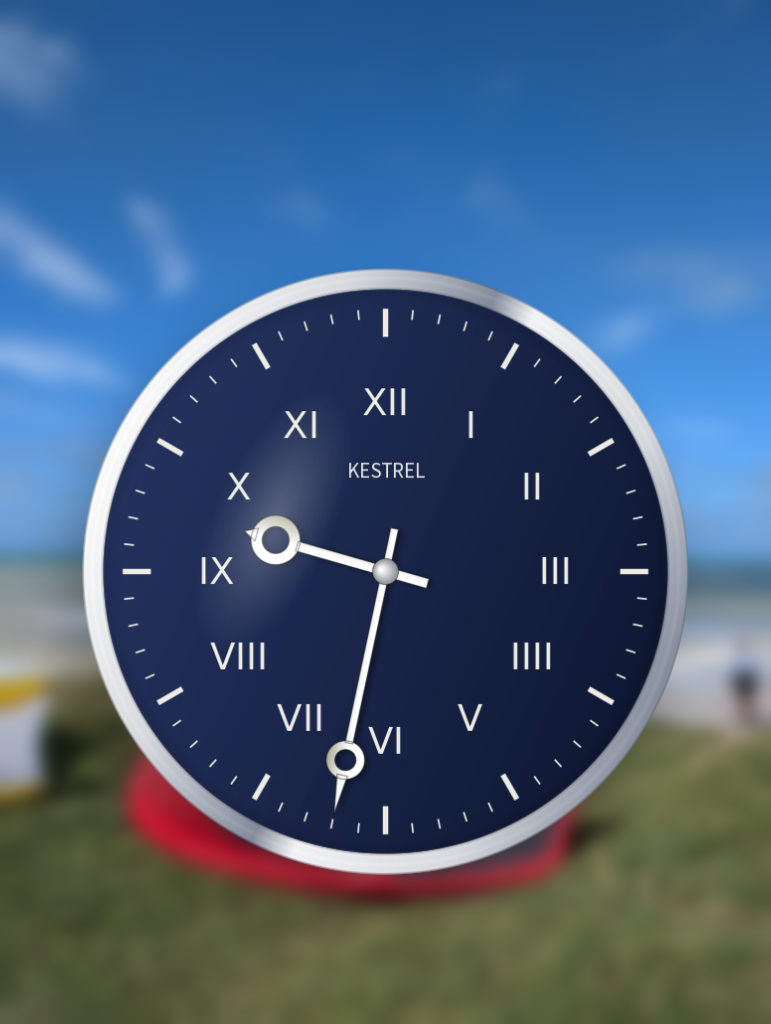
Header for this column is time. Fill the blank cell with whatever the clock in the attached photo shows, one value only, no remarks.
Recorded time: 9:32
